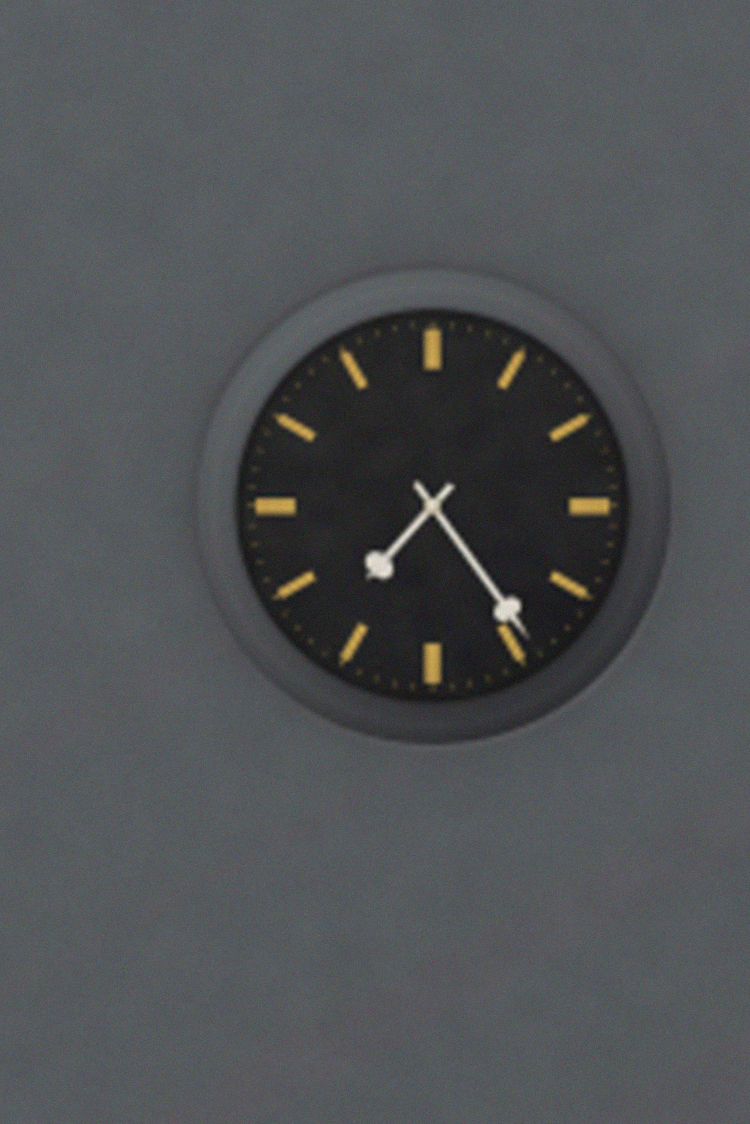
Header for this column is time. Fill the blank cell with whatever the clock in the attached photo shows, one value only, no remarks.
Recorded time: 7:24
